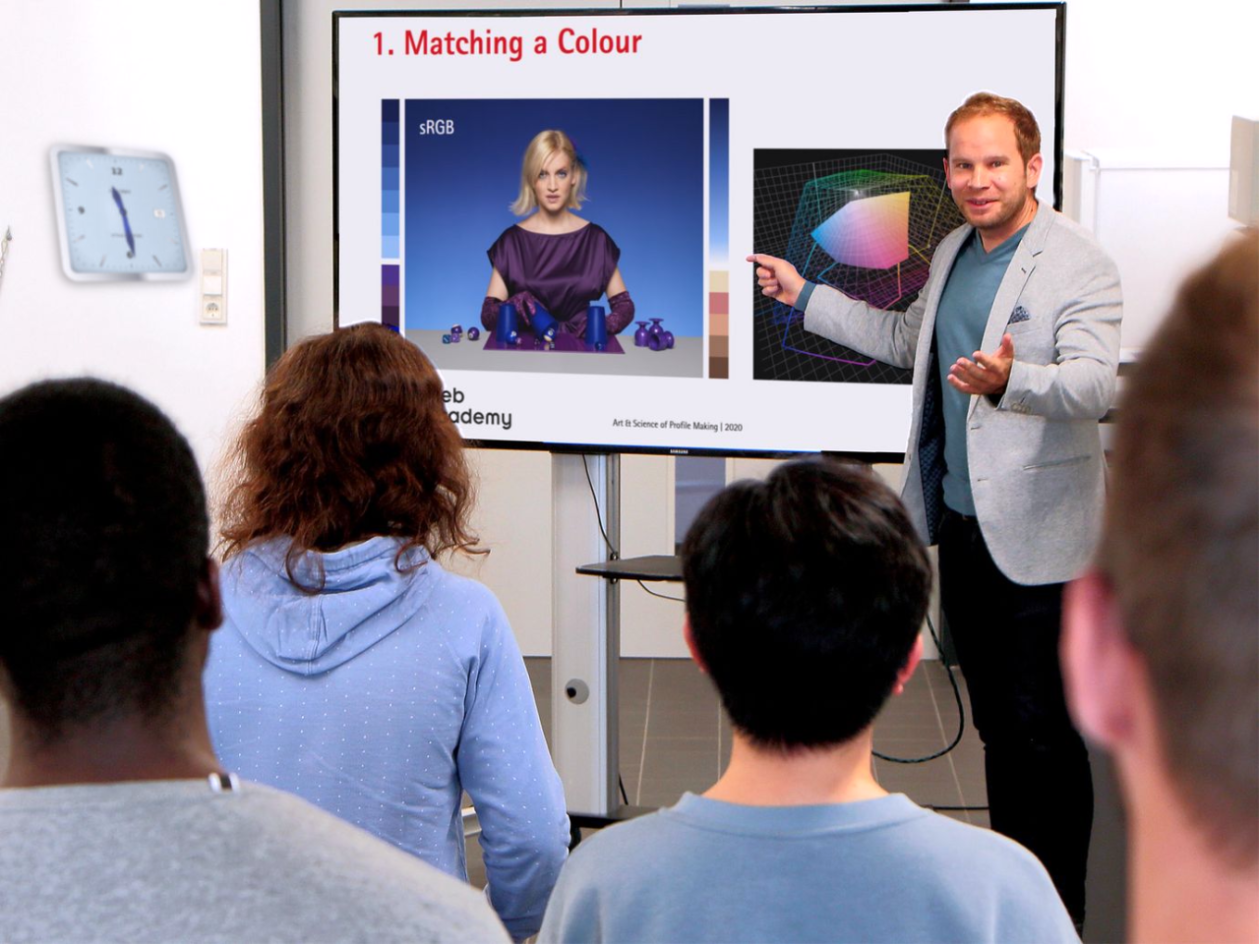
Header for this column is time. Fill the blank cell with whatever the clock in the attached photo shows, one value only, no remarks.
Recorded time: 11:29
